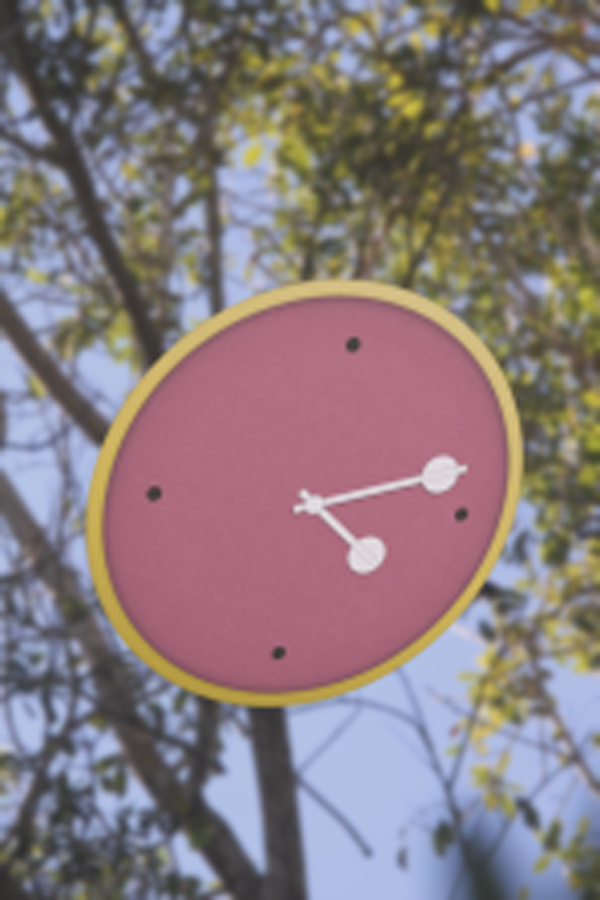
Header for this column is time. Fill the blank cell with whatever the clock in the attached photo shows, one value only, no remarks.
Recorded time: 4:12
